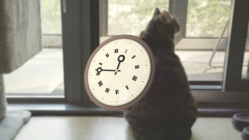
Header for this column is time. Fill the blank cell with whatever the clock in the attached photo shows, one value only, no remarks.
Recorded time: 12:47
